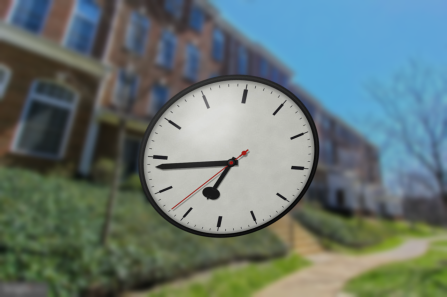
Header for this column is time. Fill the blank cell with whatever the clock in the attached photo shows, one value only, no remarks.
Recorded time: 6:43:37
